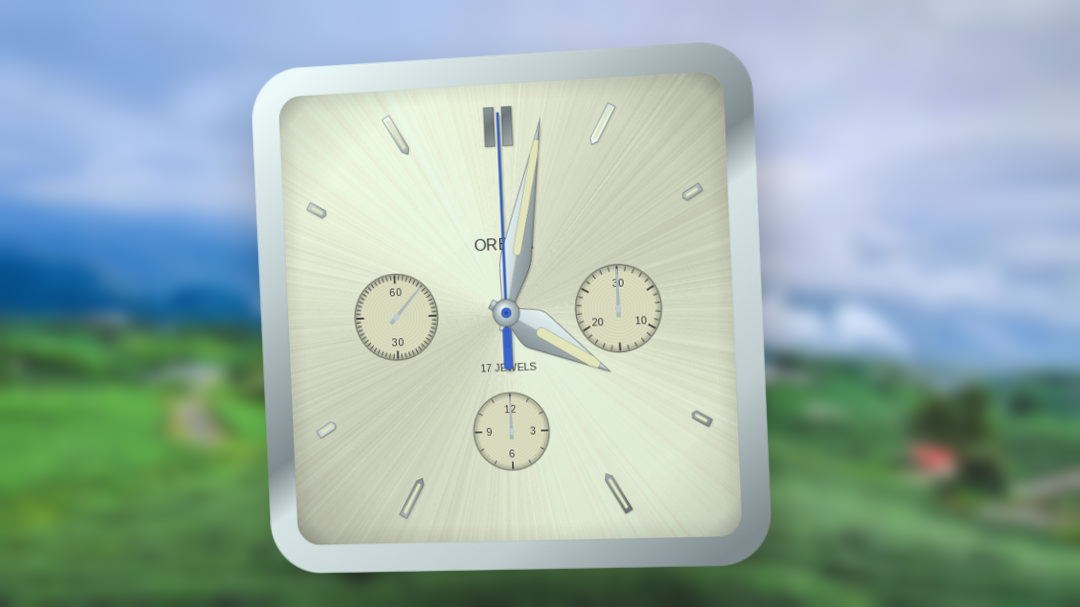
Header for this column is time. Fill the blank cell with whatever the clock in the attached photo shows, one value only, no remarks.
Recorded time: 4:02:07
